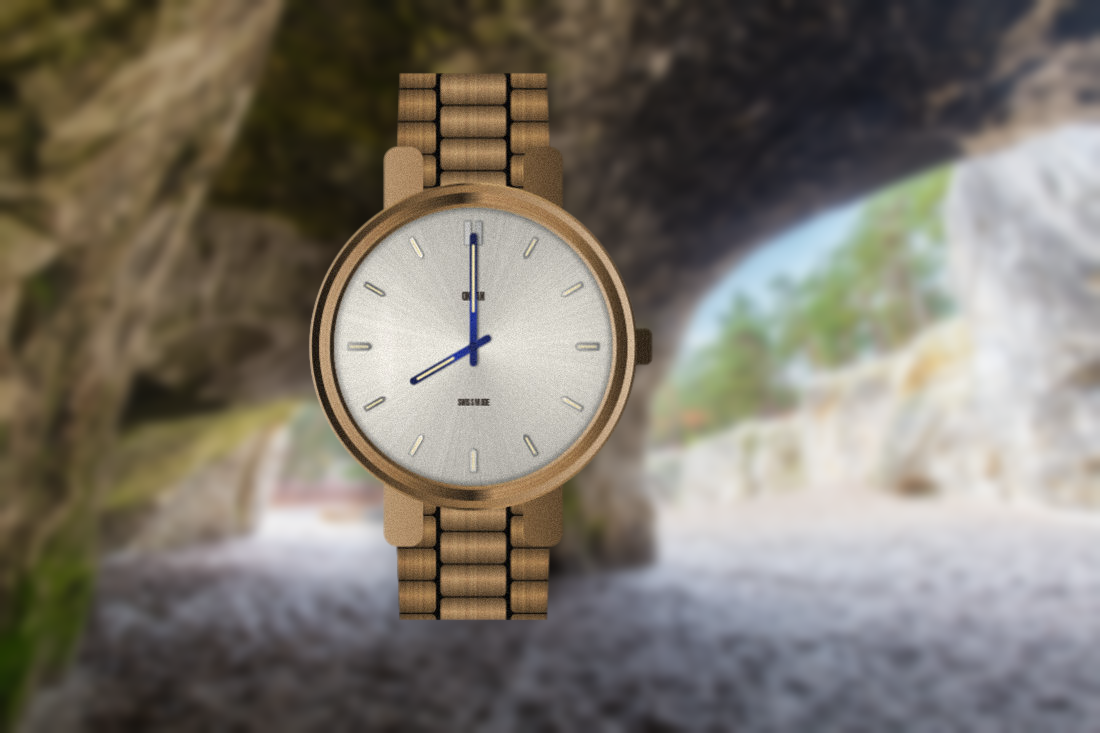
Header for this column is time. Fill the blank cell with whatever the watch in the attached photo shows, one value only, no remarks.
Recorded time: 8:00
